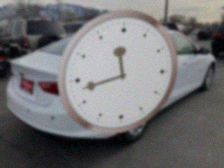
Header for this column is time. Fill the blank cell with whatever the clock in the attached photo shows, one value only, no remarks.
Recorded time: 11:43
